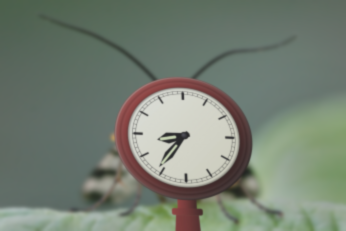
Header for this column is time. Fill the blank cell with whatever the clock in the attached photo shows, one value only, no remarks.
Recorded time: 8:36
